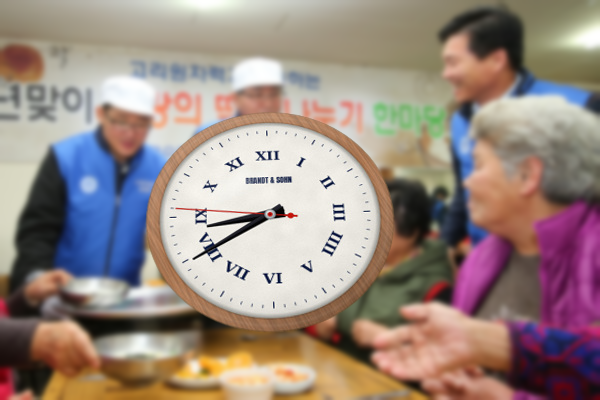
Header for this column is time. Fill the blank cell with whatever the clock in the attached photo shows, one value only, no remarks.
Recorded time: 8:39:46
